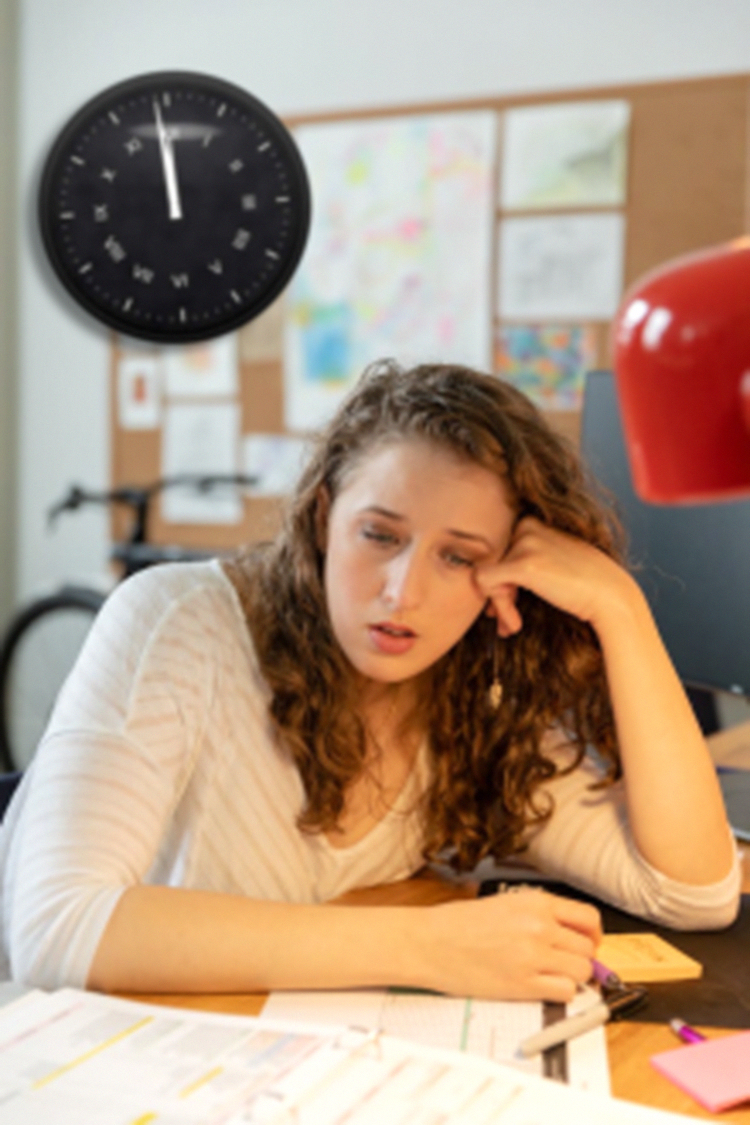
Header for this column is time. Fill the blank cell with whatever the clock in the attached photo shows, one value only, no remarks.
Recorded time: 11:59
